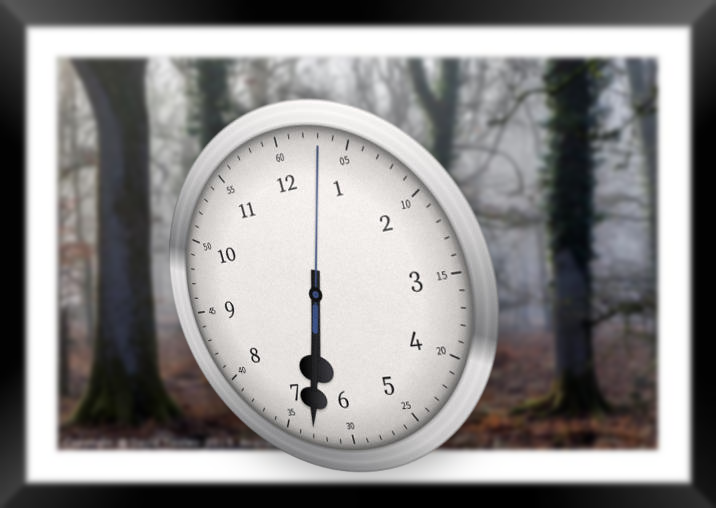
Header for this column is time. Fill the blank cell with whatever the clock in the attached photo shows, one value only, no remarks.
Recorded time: 6:33:03
